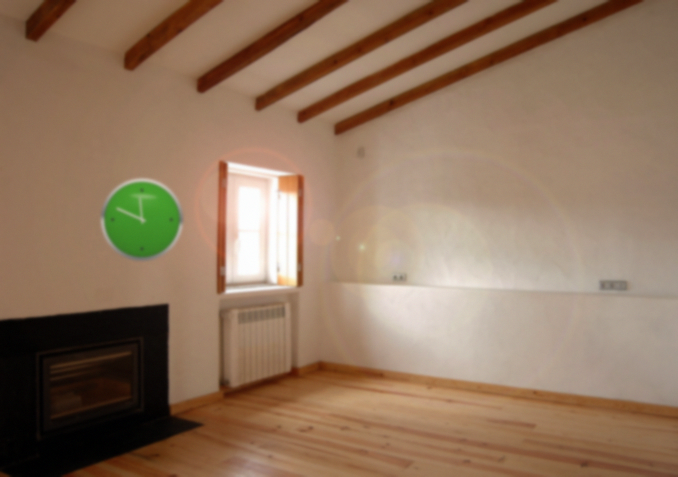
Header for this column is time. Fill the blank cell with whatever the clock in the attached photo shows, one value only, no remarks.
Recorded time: 11:49
